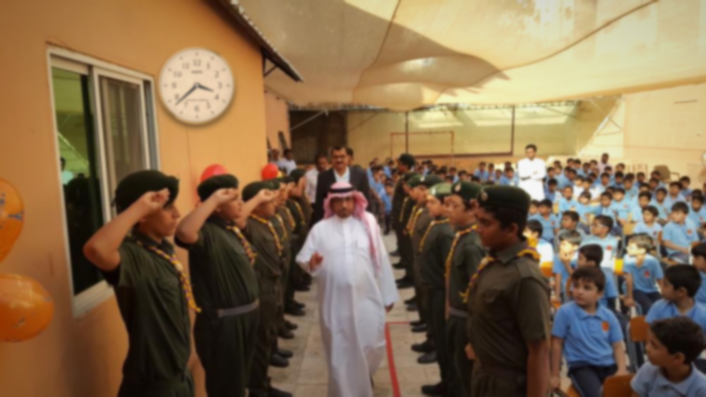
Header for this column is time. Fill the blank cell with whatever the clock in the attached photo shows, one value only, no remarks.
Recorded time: 3:38
